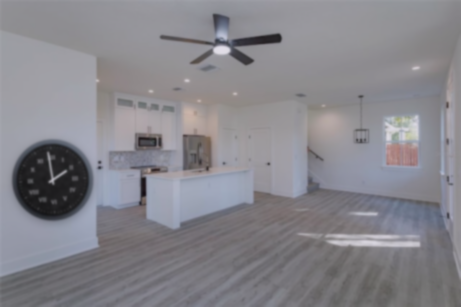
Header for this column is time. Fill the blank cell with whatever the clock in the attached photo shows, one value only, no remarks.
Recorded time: 1:59
